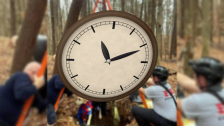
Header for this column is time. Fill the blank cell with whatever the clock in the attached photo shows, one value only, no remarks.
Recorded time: 11:11
